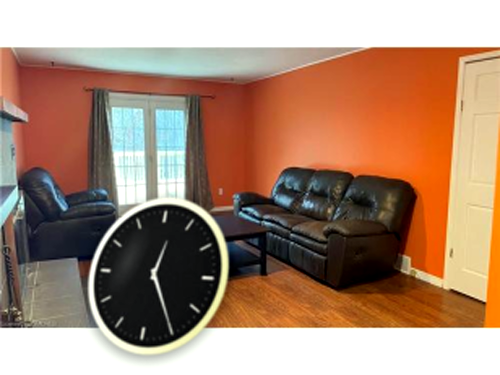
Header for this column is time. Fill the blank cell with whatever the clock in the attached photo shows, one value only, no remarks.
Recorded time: 12:25
